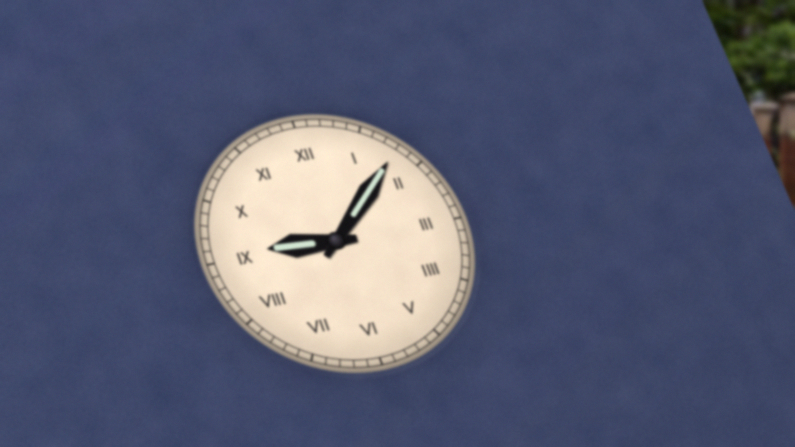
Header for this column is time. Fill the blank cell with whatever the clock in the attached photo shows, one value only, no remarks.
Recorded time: 9:08
